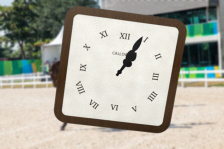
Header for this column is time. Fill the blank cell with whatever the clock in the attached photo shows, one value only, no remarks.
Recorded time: 1:04
